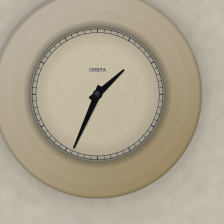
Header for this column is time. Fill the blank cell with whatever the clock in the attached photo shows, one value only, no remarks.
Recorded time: 1:34
